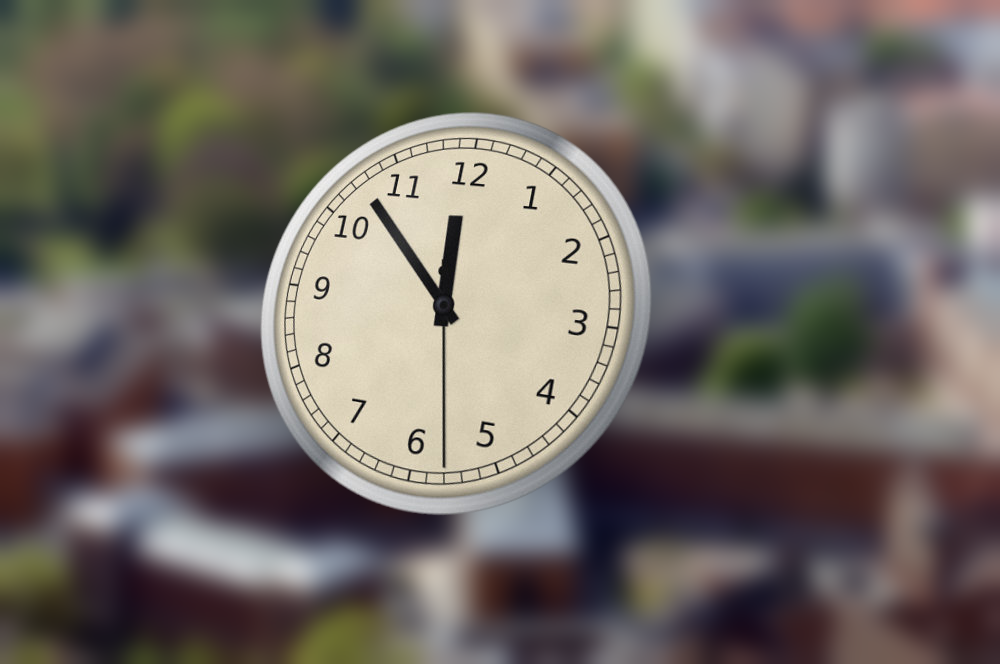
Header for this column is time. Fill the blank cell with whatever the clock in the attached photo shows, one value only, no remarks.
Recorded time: 11:52:28
